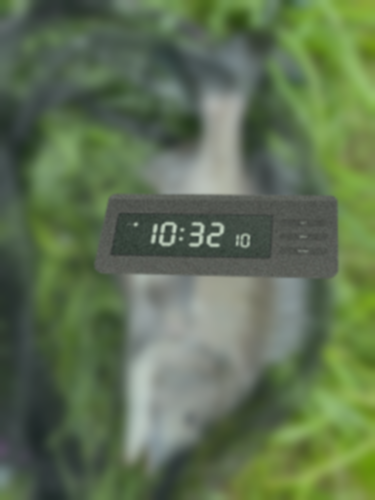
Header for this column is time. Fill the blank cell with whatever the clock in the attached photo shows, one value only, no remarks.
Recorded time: 10:32:10
